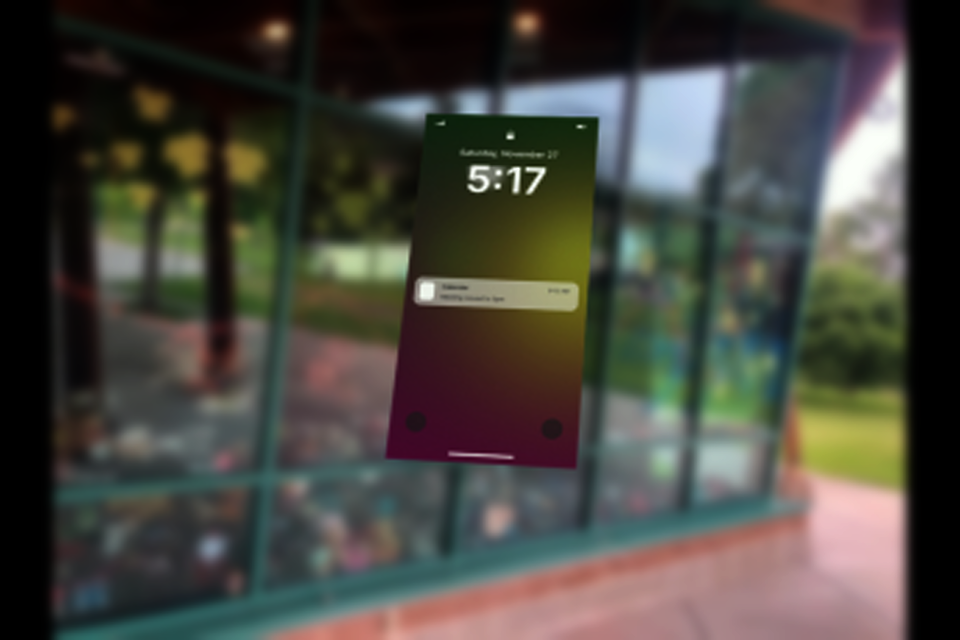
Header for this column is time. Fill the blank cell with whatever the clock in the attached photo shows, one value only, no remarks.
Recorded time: 5:17
